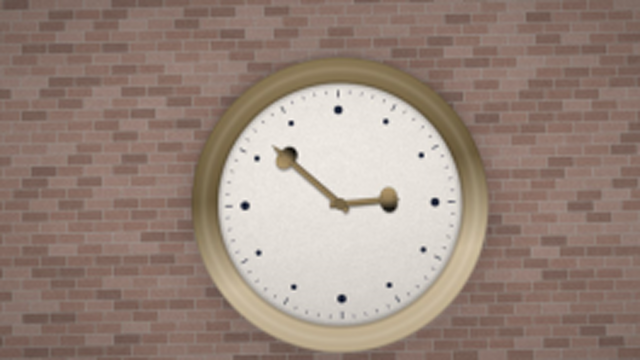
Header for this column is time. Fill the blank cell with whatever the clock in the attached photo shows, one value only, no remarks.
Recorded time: 2:52
